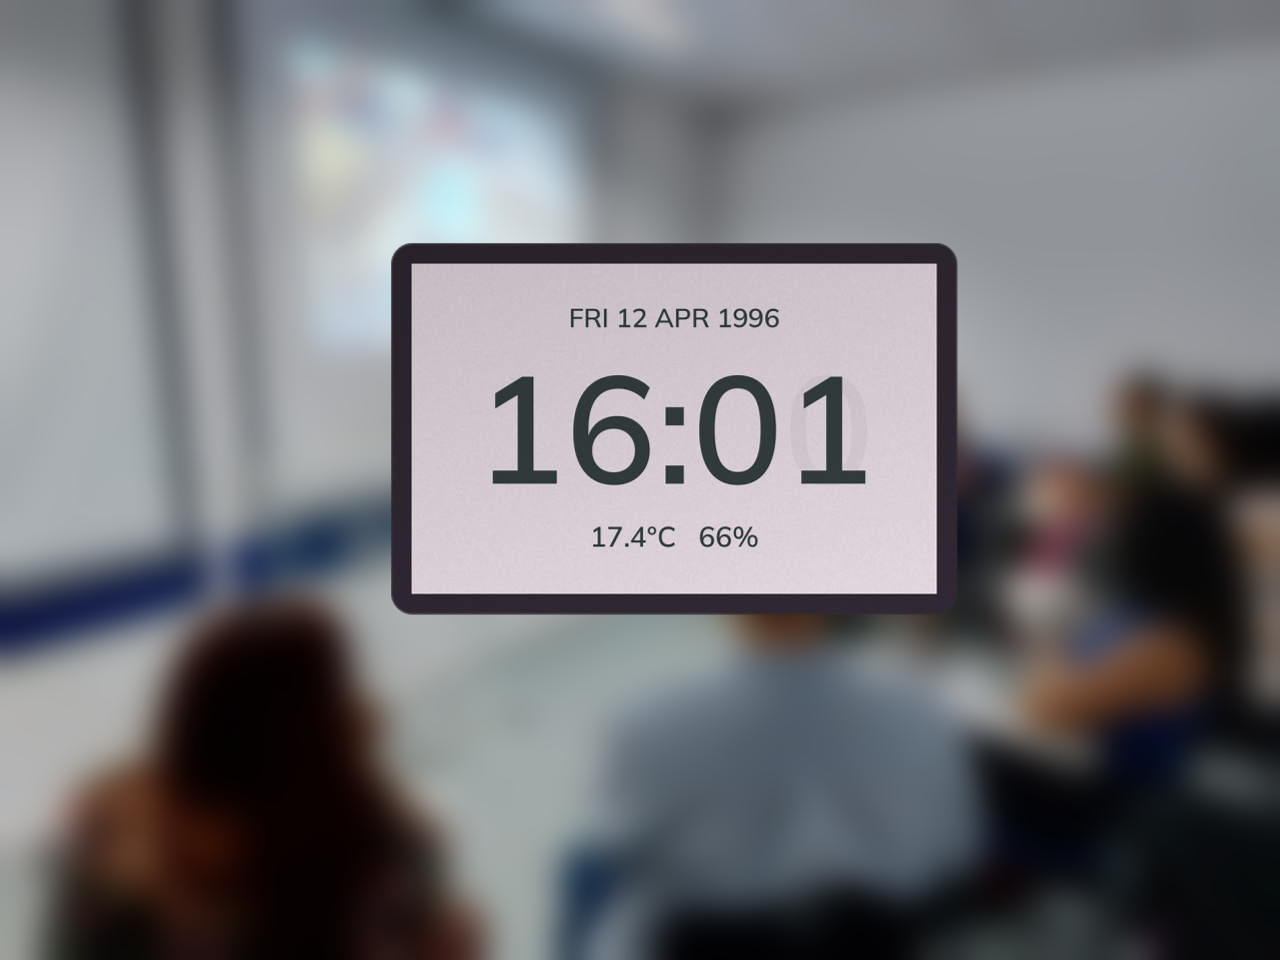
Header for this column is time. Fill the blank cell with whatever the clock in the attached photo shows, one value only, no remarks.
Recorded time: 16:01
